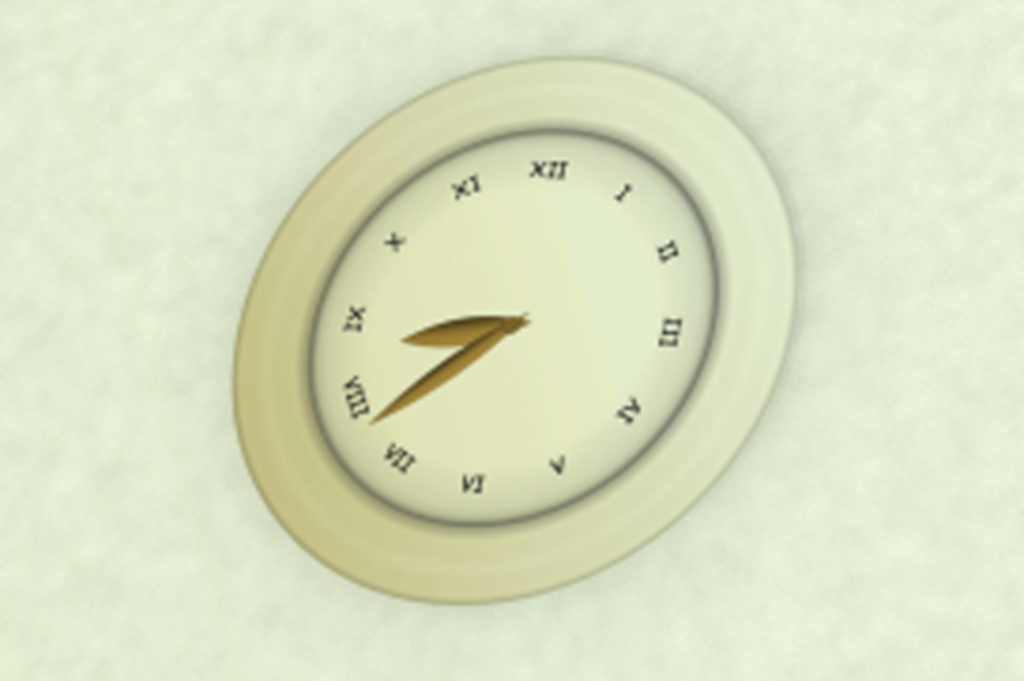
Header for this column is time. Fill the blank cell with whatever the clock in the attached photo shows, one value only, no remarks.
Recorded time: 8:38
